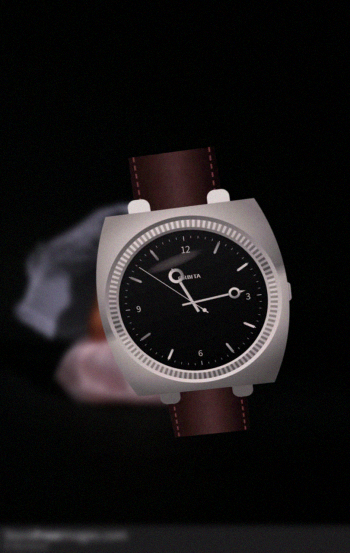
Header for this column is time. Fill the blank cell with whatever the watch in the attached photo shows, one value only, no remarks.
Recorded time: 11:13:52
